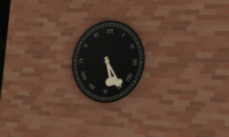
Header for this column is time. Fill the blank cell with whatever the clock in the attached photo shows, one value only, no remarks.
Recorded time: 5:24
